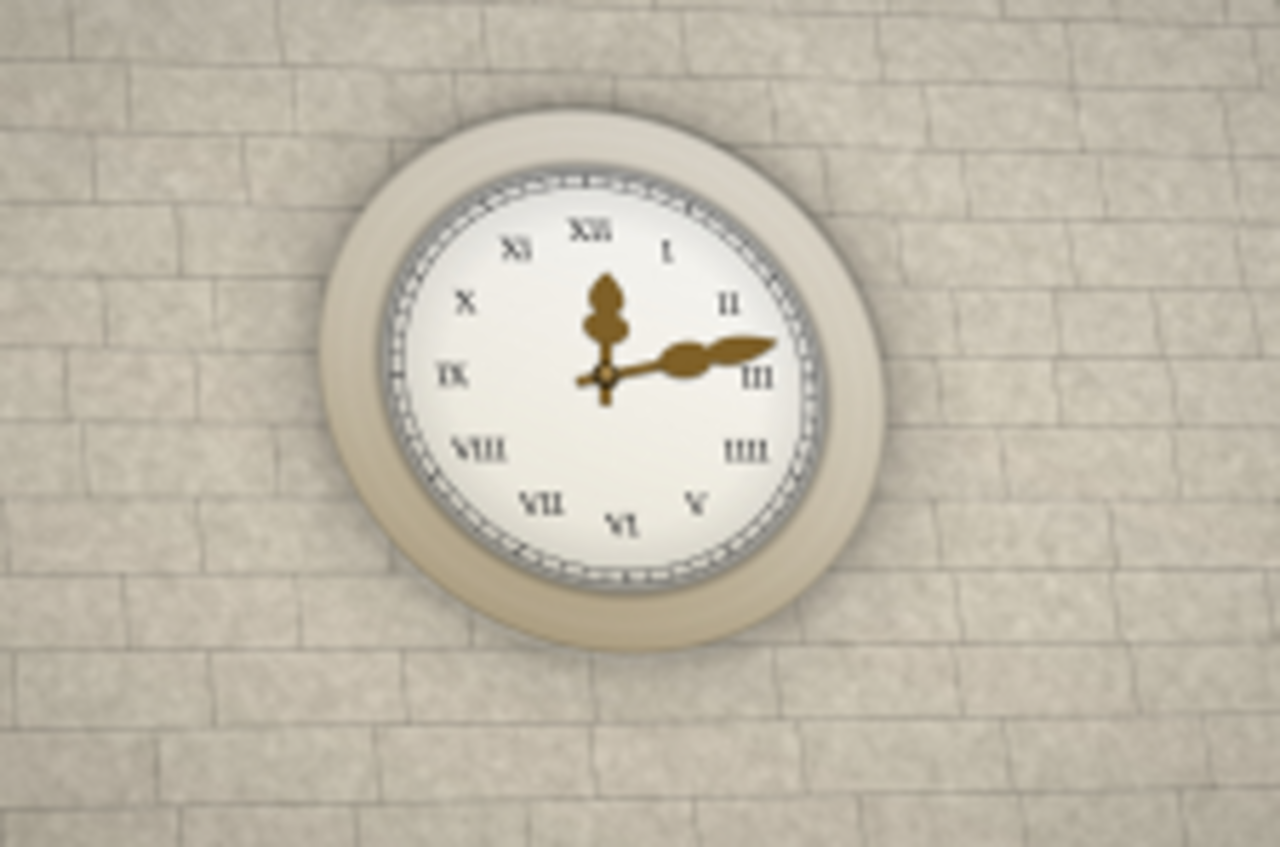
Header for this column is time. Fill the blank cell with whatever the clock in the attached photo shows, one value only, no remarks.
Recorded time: 12:13
